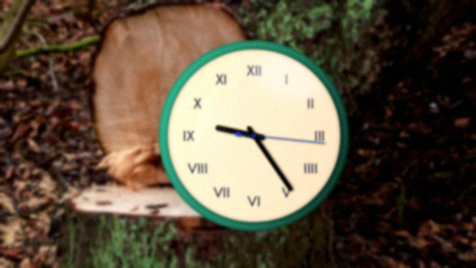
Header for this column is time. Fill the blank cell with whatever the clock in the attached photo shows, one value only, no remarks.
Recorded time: 9:24:16
